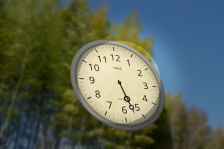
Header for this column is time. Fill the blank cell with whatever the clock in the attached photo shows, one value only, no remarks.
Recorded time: 5:27
